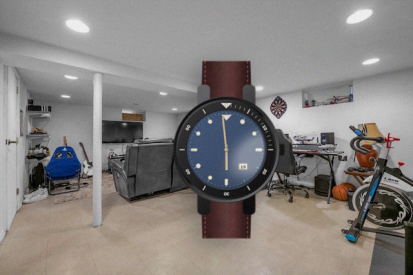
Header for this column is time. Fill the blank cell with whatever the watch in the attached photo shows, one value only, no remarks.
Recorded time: 5:59
